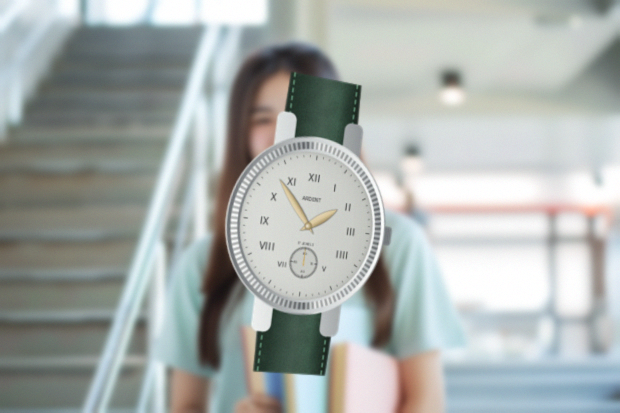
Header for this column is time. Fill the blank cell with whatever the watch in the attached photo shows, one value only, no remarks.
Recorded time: 1:53
